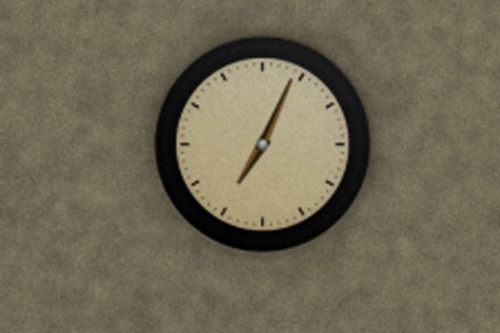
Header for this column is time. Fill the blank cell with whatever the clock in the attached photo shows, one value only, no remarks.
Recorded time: 7:04
